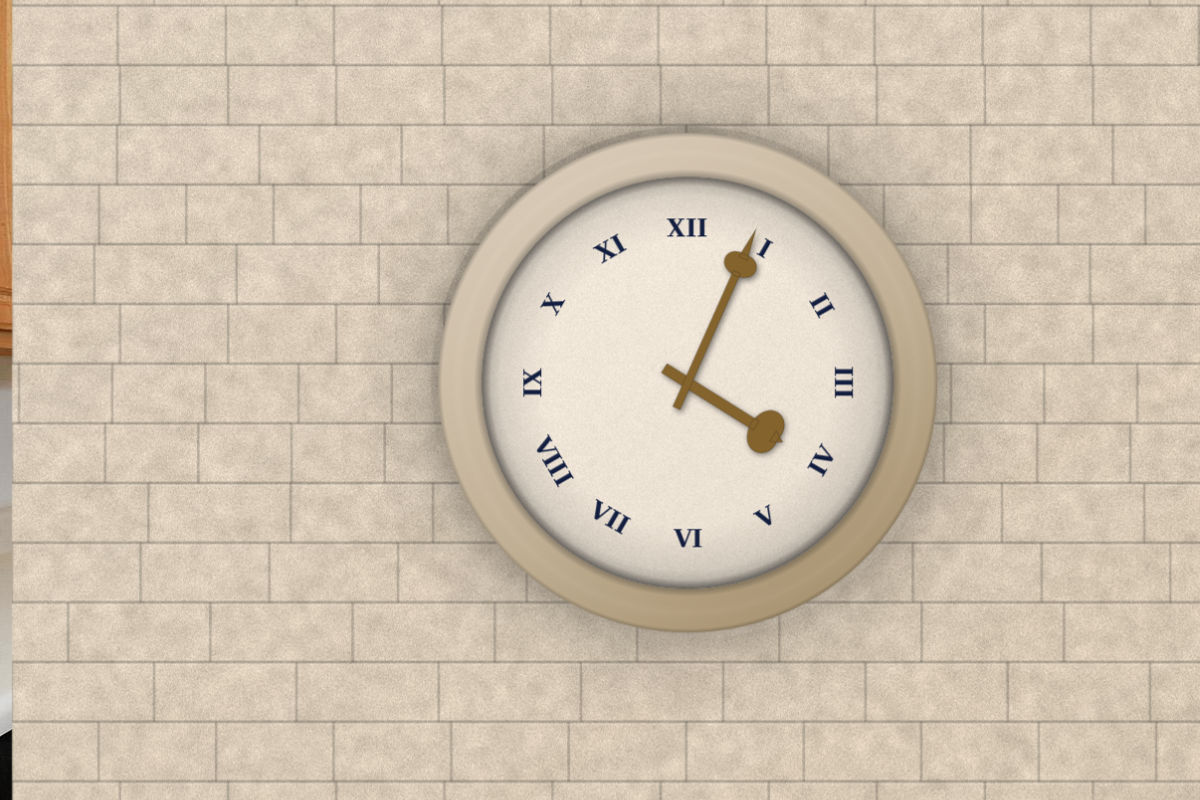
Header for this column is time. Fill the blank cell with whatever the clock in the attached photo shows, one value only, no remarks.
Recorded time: 4:04
